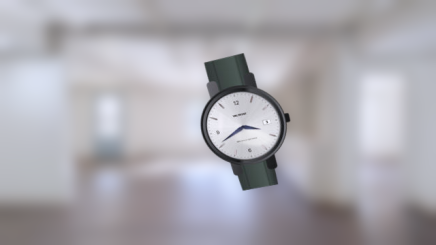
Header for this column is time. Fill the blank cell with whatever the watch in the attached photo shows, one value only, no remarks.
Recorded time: 3:41
